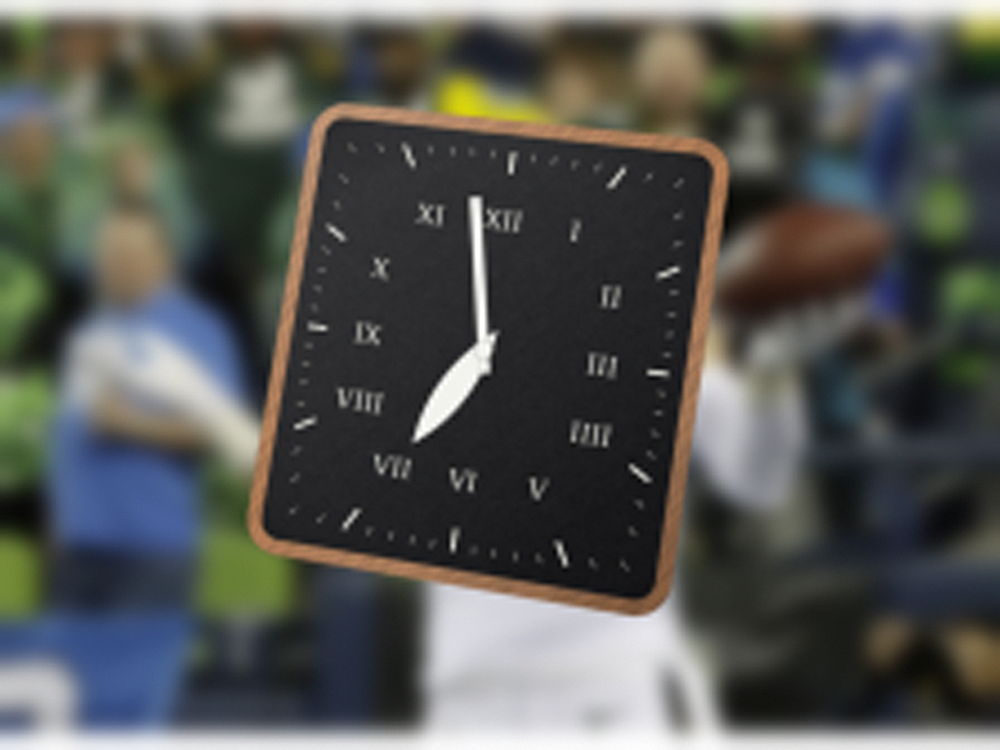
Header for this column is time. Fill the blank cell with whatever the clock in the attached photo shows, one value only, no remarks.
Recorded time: 6:58
